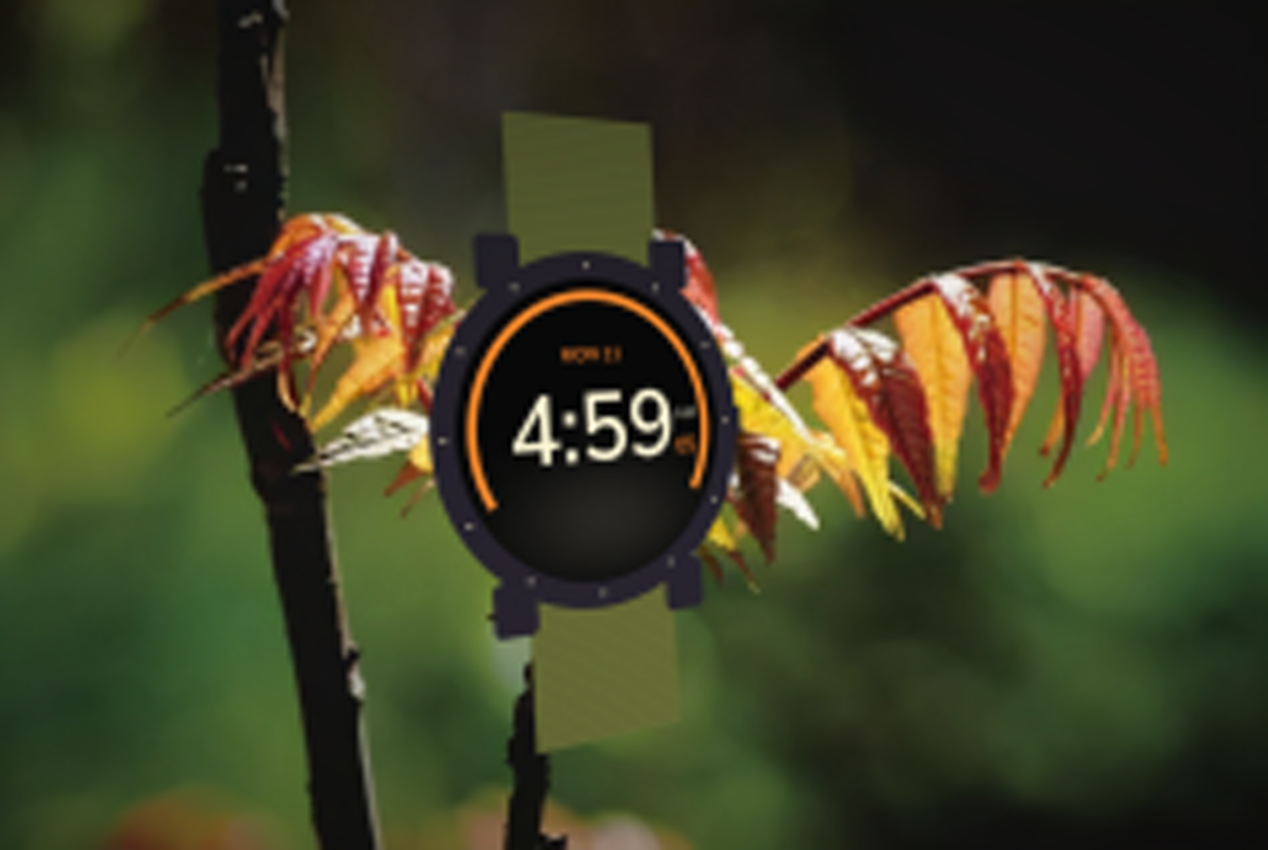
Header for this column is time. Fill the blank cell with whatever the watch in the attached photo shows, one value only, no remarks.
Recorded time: 4:59
